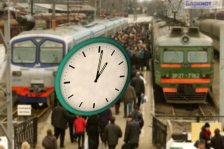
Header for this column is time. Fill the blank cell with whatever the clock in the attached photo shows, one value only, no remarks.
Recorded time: 1:01
